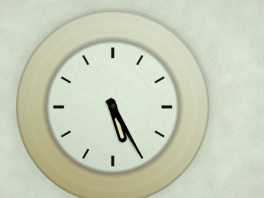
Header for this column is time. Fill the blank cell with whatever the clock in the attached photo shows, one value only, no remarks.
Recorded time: 5:25
